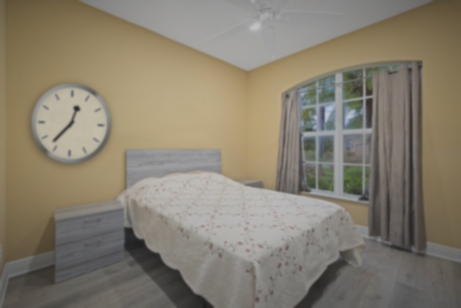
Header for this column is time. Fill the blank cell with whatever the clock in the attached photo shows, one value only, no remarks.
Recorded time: 12:37
